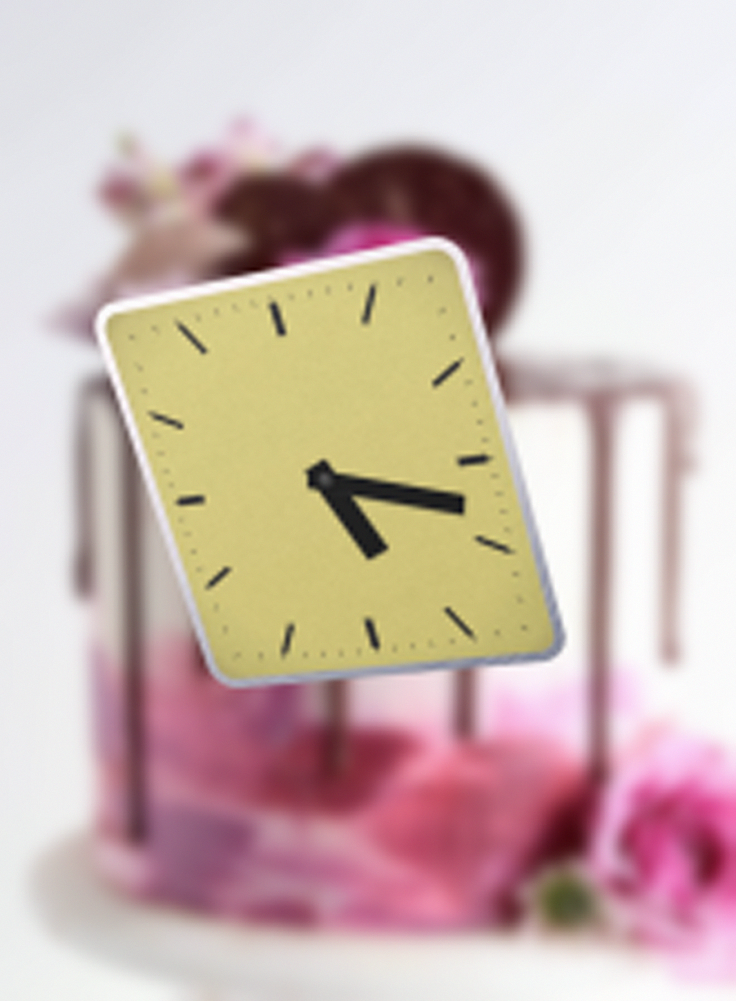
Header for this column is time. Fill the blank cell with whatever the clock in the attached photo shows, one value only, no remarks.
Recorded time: 5:18
